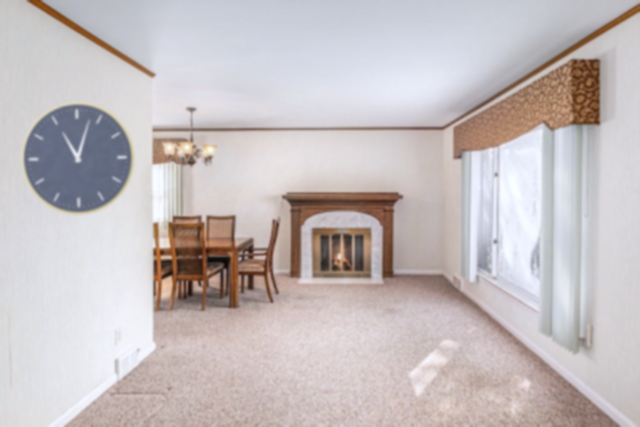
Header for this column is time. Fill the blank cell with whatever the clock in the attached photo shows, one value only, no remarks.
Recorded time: 11:03
